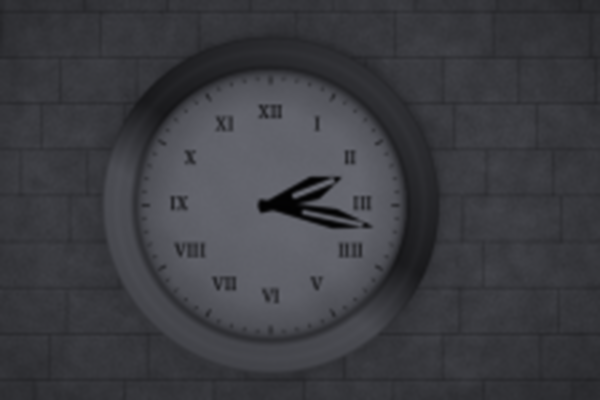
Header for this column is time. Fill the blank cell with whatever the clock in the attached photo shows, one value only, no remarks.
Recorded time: 2:17
